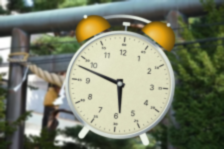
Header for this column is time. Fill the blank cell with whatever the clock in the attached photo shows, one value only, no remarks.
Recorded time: 5:48
